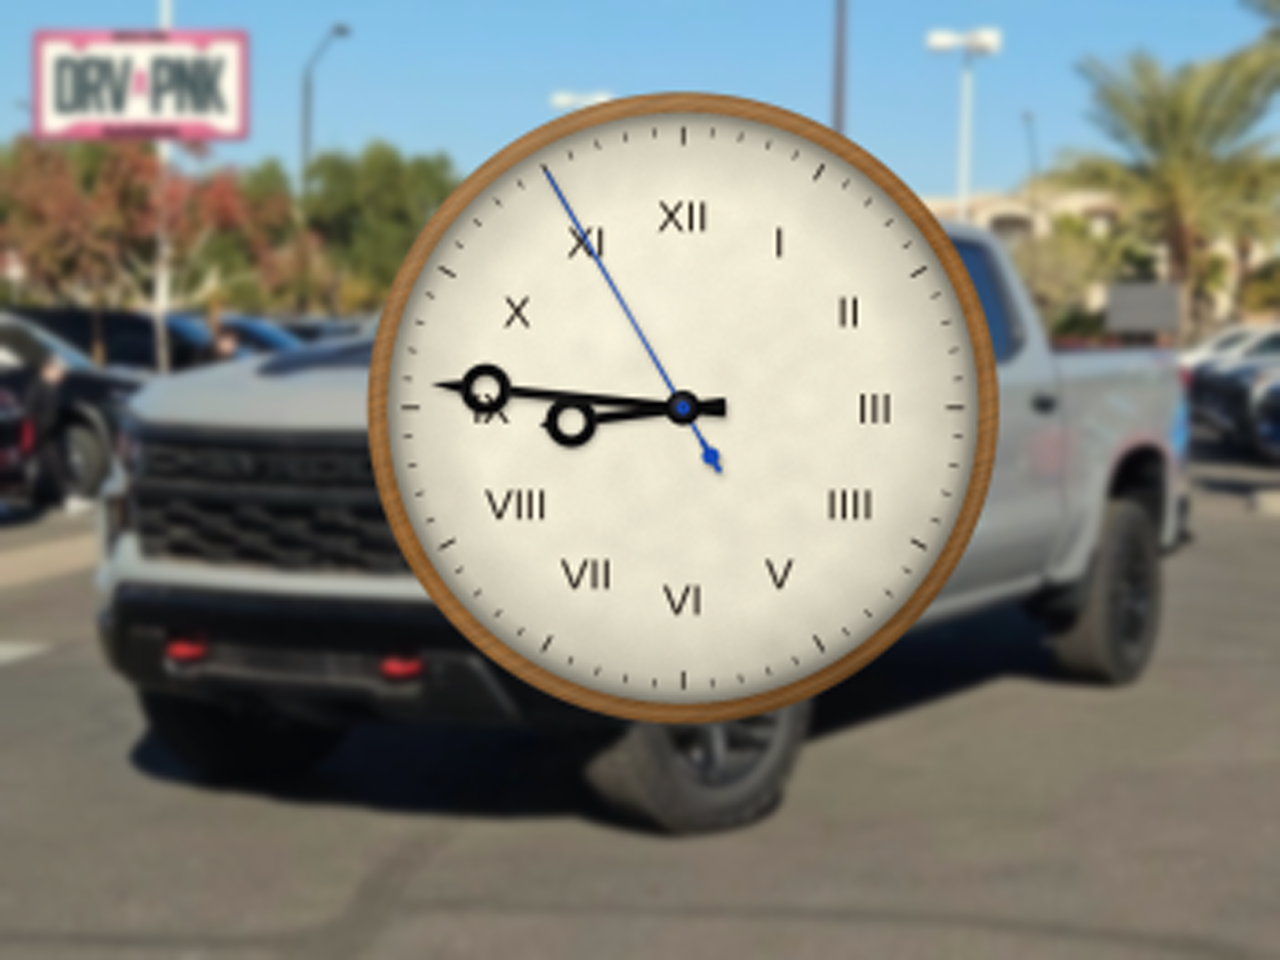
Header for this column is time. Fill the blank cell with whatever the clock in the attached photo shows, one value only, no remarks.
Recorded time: 8:45:55
